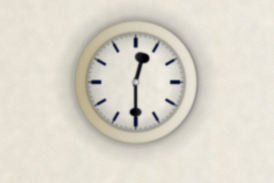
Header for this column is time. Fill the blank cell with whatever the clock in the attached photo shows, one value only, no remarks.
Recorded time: 12:30
